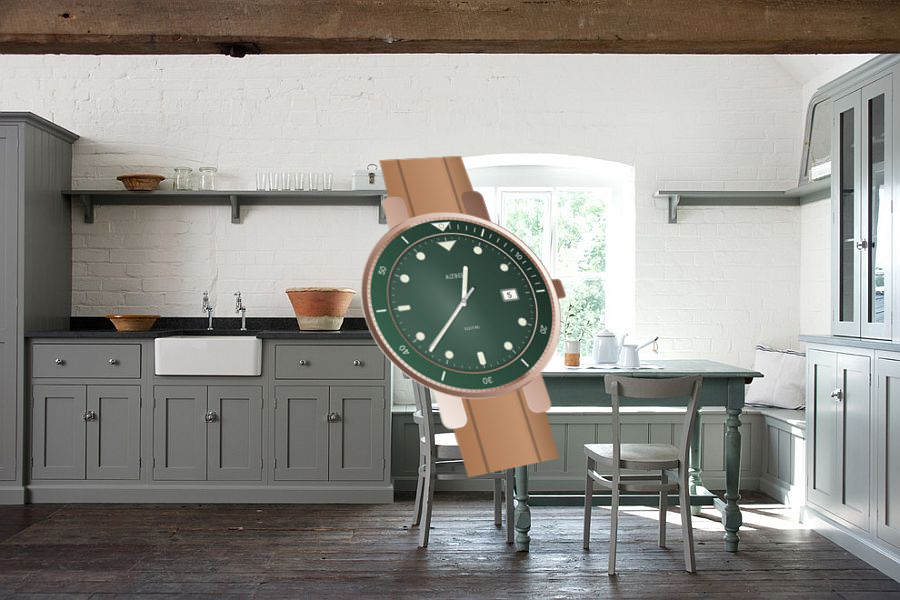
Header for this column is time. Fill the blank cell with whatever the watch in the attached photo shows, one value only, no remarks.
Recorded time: 12:37:38
